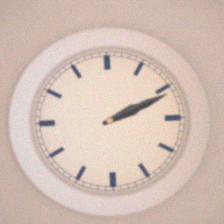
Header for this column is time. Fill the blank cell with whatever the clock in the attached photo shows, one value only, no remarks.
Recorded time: 2:11
